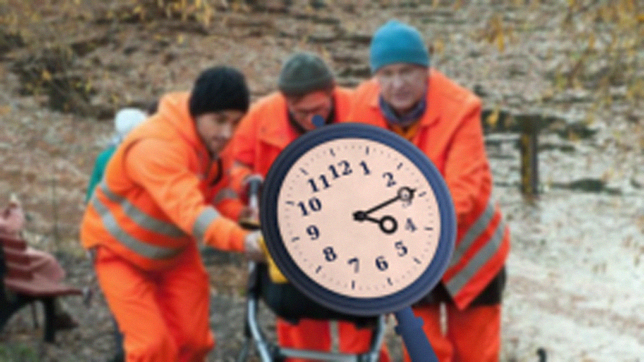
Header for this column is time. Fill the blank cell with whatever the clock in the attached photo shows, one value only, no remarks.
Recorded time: 4:14
